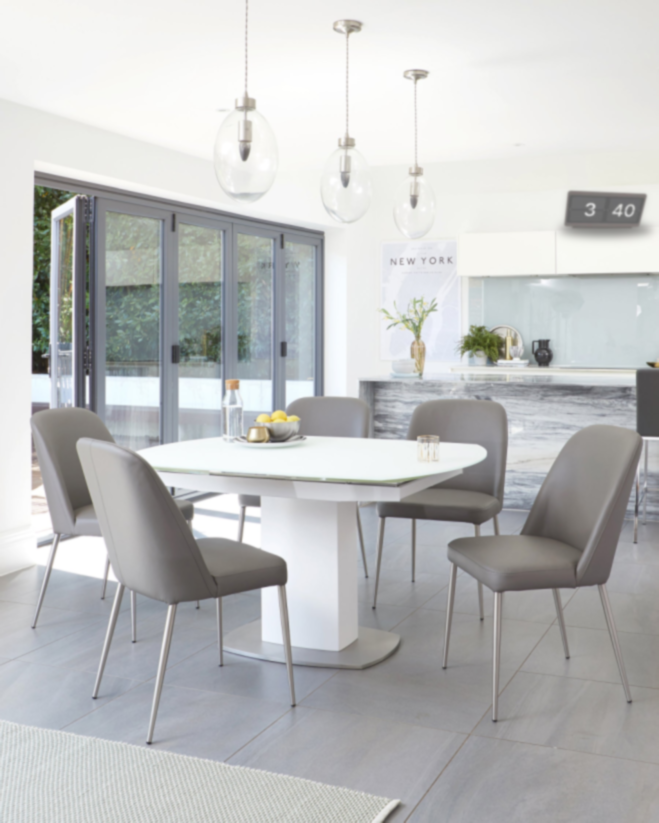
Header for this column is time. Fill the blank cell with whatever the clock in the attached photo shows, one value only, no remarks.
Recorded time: 3:40
